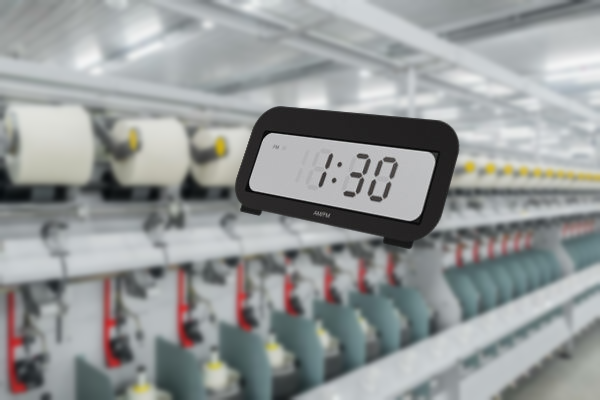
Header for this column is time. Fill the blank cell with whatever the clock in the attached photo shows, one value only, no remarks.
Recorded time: 1:30
